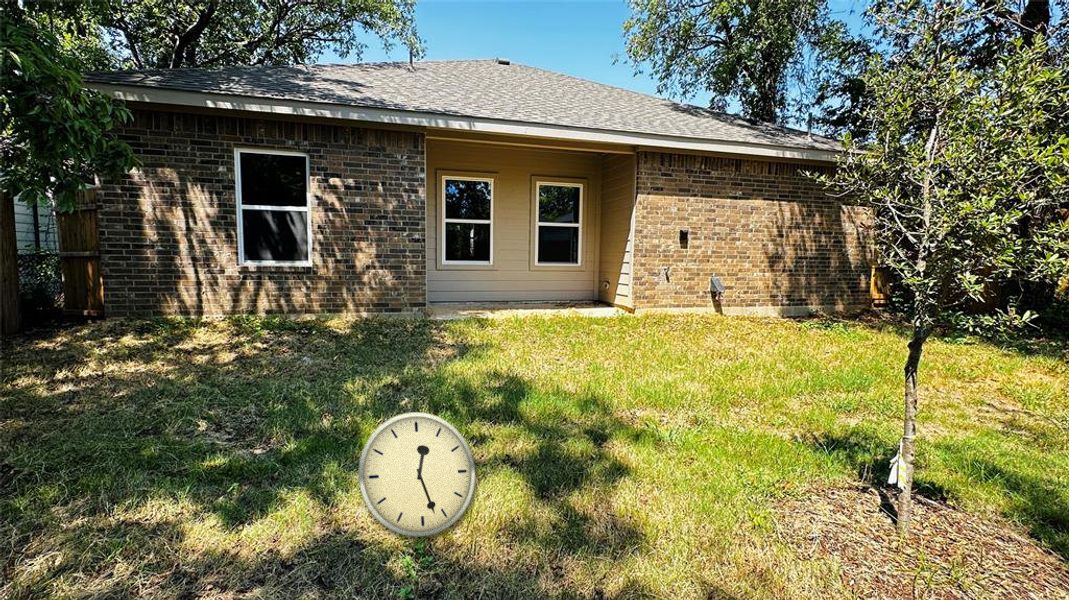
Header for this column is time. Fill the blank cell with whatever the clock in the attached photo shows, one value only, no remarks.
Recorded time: 12:27
